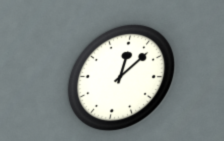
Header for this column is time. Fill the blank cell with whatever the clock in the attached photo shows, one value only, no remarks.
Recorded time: 12:07
